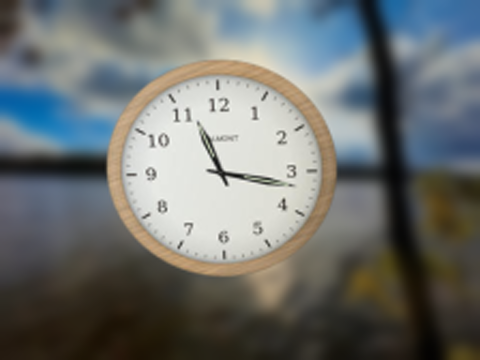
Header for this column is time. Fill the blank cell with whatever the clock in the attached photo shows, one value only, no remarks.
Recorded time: 11:17
